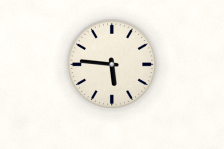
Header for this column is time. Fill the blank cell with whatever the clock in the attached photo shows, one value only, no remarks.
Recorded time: 5:46
